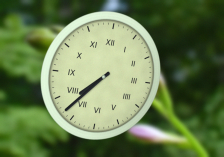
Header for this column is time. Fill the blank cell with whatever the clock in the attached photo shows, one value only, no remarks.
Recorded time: 7:37
